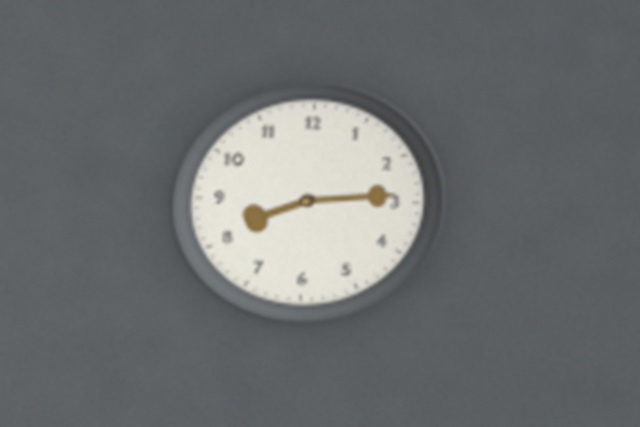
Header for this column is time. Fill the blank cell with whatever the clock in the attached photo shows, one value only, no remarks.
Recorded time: 8:14
